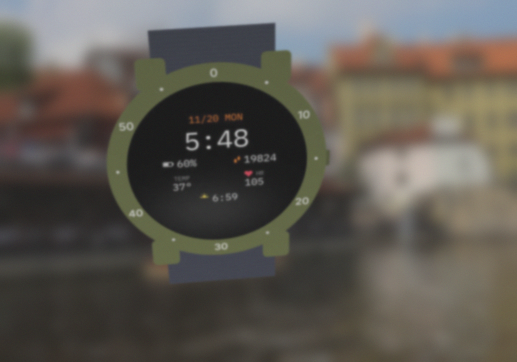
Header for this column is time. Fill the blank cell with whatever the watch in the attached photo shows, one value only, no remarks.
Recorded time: 5:48
